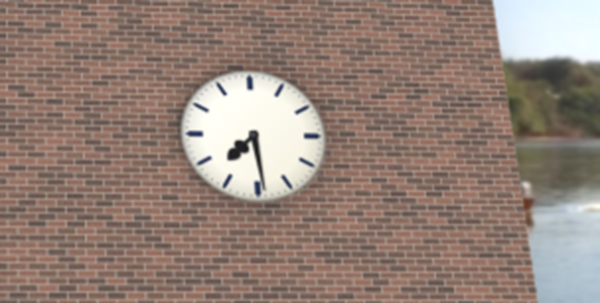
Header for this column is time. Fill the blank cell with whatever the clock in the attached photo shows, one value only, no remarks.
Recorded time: 7:29
